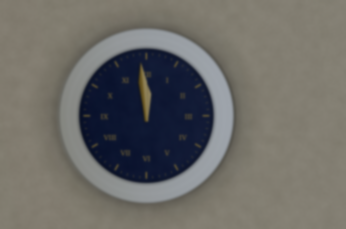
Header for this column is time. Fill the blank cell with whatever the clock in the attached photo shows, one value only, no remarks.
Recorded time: 11:59
